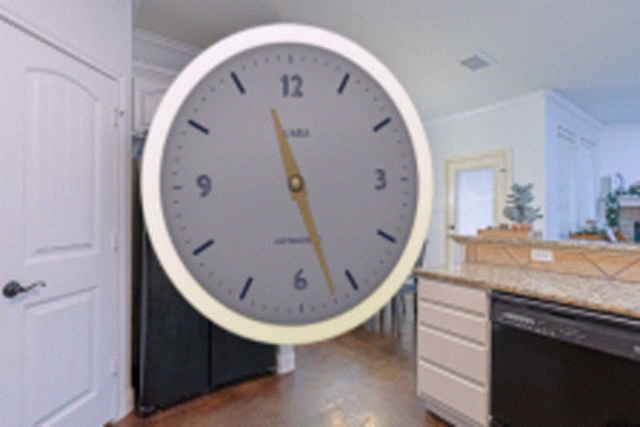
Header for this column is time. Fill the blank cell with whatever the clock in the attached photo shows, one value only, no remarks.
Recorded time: 11:27
